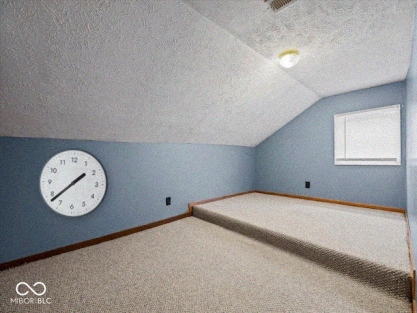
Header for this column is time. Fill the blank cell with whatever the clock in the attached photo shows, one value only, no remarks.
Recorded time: 1:38
